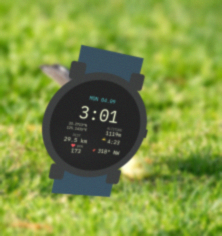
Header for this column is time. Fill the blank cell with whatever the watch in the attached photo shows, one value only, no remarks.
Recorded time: 3:01
